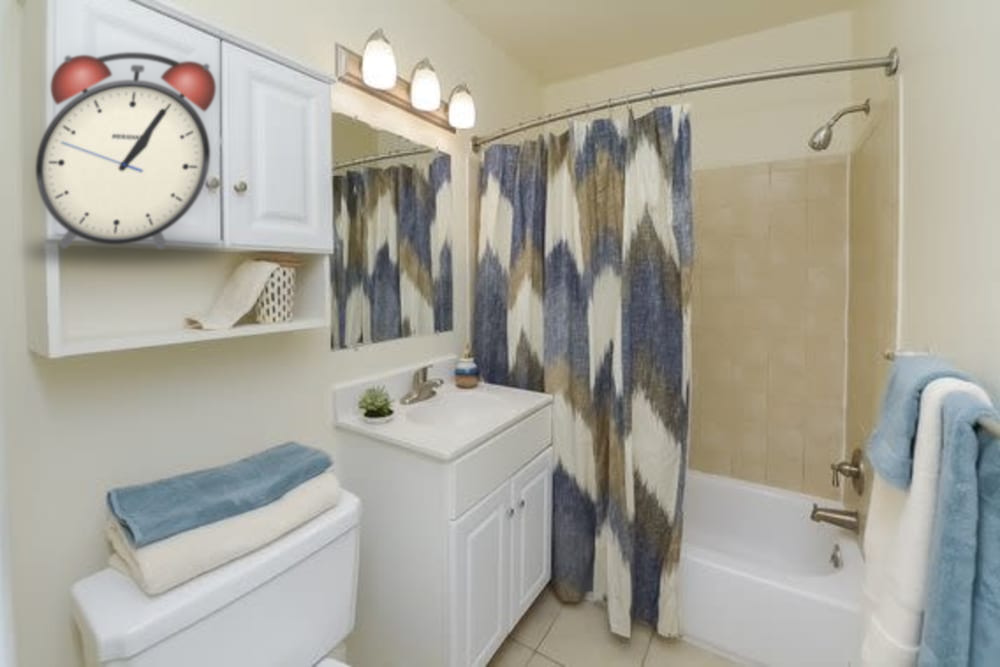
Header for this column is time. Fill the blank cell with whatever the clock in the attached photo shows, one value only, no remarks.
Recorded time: 1:04:48
